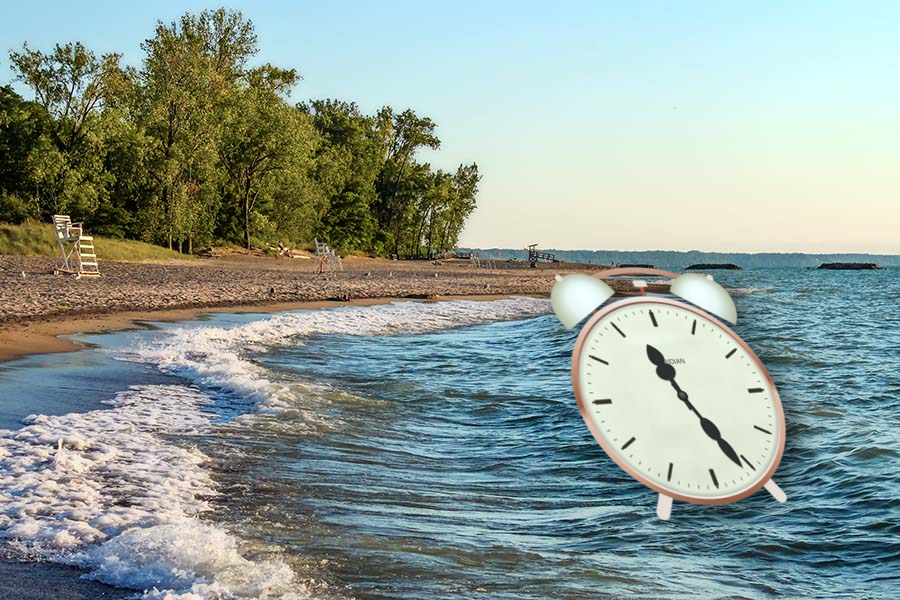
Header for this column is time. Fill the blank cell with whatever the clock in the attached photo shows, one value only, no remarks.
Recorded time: 11:26
